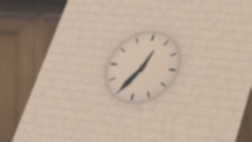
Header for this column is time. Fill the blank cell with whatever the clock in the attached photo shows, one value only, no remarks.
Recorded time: 12:35
